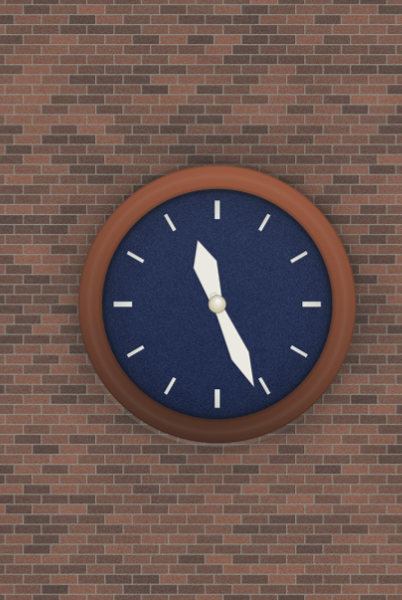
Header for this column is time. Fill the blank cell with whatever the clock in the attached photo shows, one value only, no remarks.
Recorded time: 11:26
